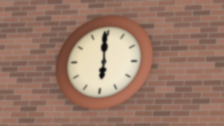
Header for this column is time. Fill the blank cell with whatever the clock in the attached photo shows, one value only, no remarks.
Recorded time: 5:59
